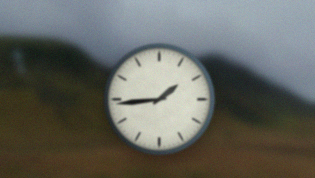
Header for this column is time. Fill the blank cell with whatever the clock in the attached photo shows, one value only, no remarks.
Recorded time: 1:44
